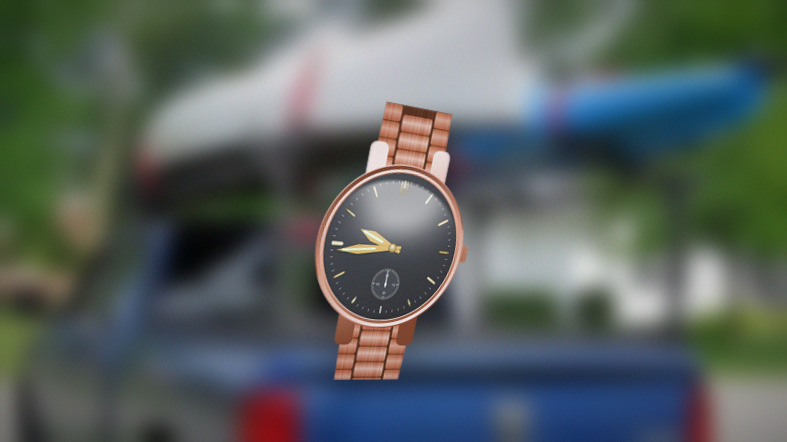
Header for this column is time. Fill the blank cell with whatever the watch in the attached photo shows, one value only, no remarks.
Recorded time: 9:44
